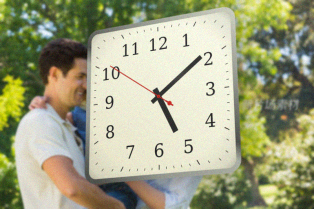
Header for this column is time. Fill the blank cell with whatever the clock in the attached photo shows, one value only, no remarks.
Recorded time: 5:08:51
